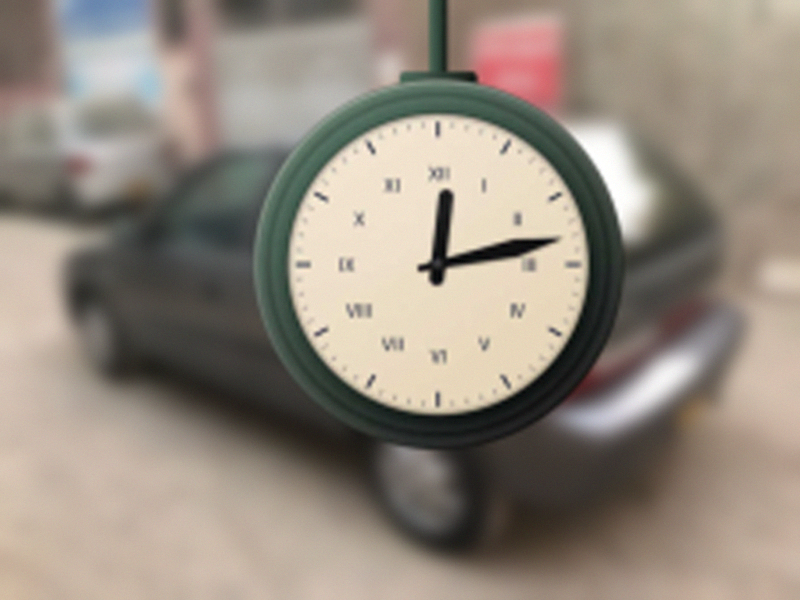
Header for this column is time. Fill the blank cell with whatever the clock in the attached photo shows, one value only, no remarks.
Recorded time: 12:13
